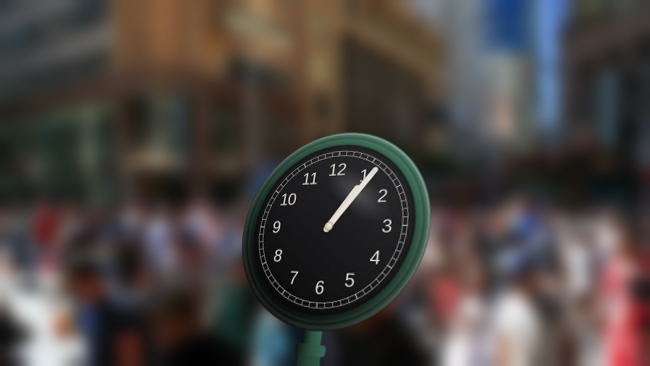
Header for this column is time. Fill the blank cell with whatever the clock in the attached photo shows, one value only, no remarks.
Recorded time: 1:06
